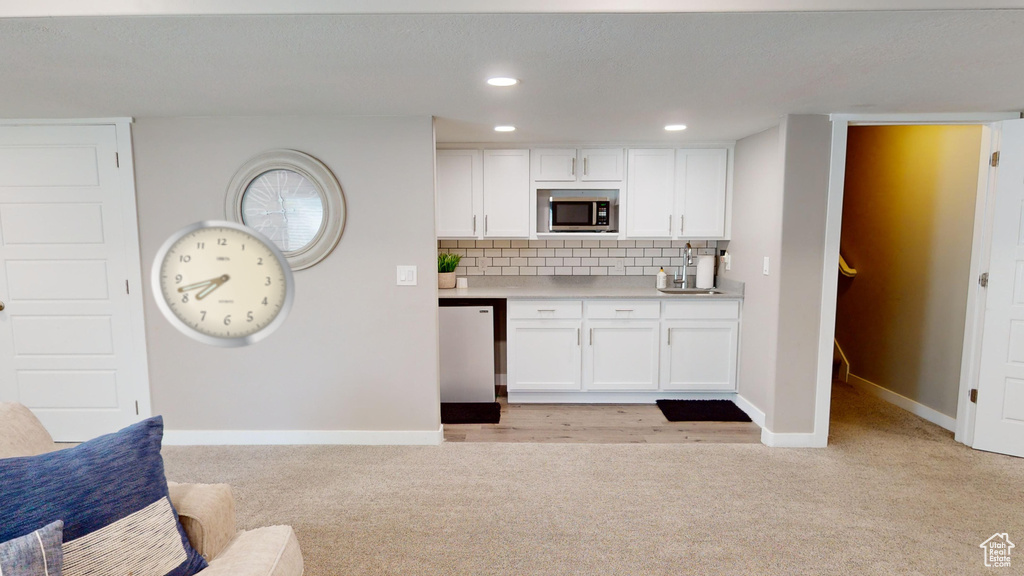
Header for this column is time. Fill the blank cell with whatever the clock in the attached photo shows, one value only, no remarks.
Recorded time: 7:42
